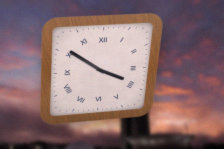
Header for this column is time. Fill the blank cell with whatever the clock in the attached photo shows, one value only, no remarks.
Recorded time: 3:51
